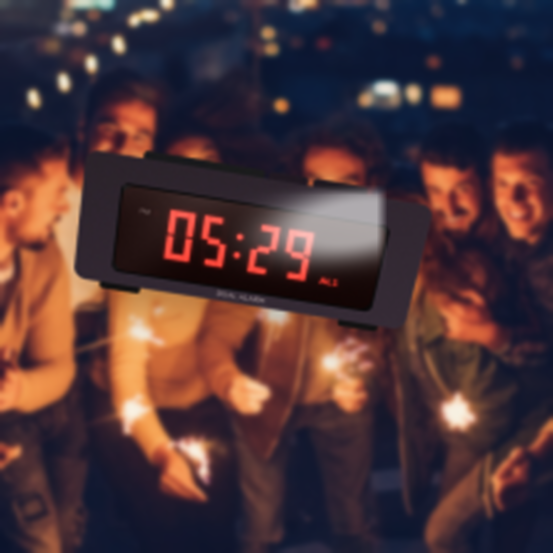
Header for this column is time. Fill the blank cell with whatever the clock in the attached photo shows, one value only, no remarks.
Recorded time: 5:29
